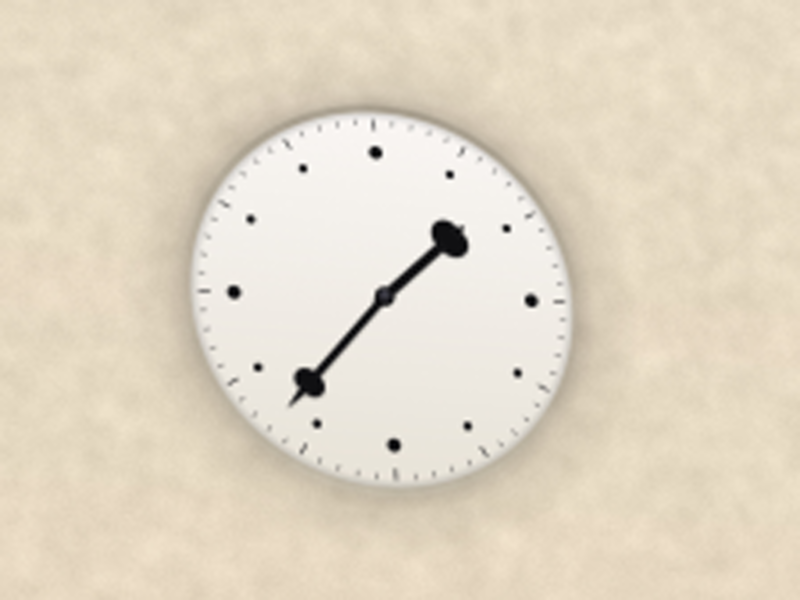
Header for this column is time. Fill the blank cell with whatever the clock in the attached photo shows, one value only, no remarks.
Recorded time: 1:37
